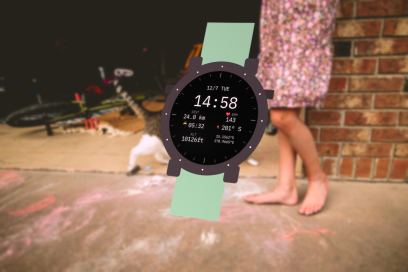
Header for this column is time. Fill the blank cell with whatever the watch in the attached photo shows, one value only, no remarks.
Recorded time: 14:58
